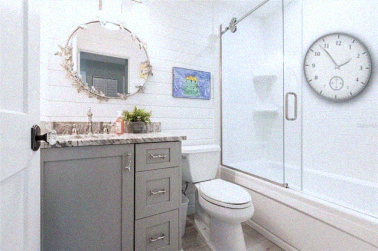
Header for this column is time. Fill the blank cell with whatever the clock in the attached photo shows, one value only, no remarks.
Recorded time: 1:53
